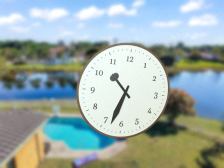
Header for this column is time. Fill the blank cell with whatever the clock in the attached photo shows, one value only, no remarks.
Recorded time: 10:33
